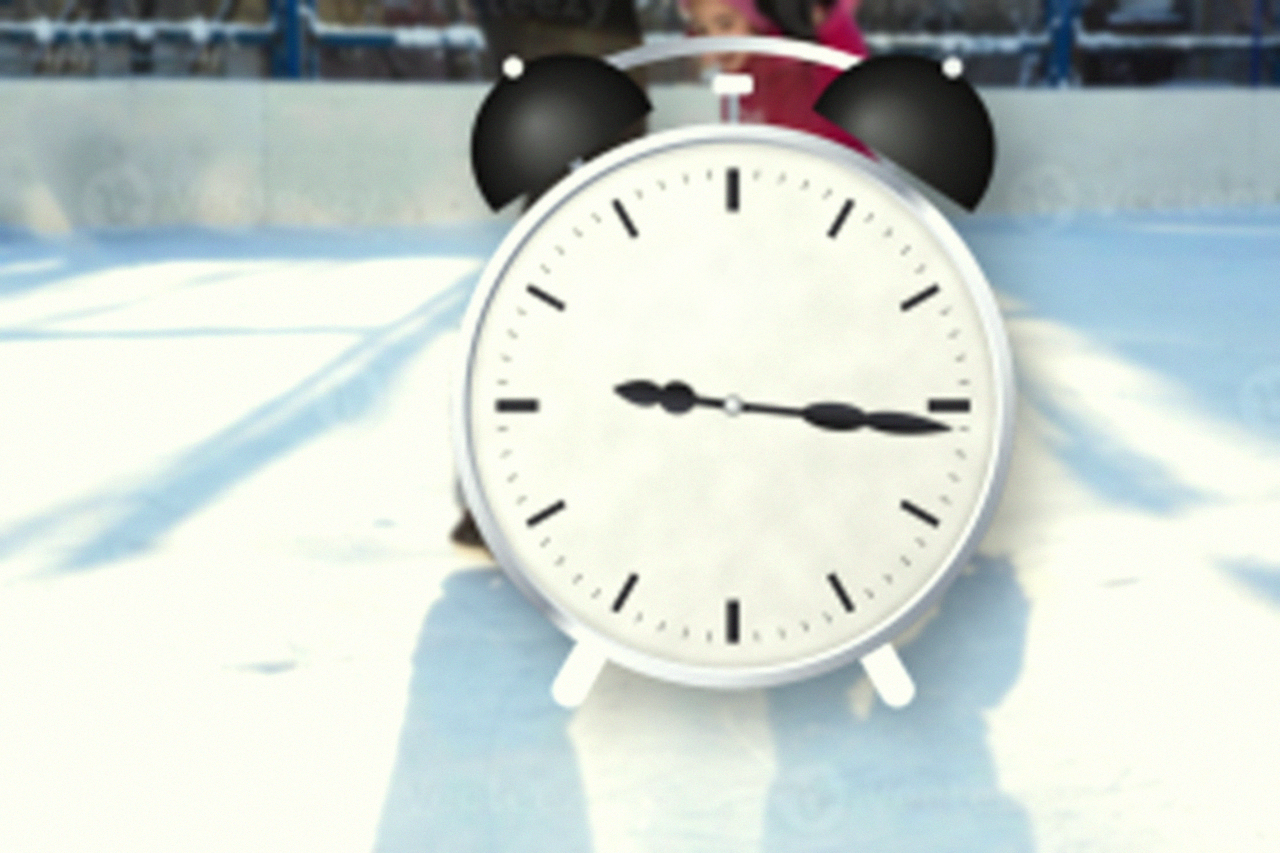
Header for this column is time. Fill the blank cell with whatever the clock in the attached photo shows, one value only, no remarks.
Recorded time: 9:16
